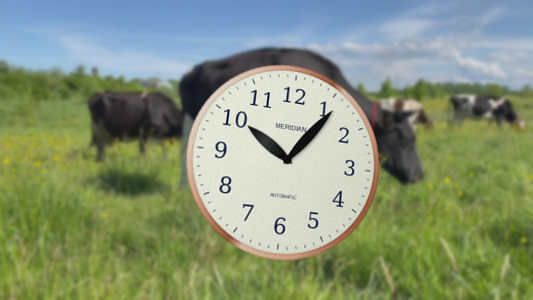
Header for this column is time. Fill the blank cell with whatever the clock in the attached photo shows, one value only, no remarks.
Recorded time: 10:06
